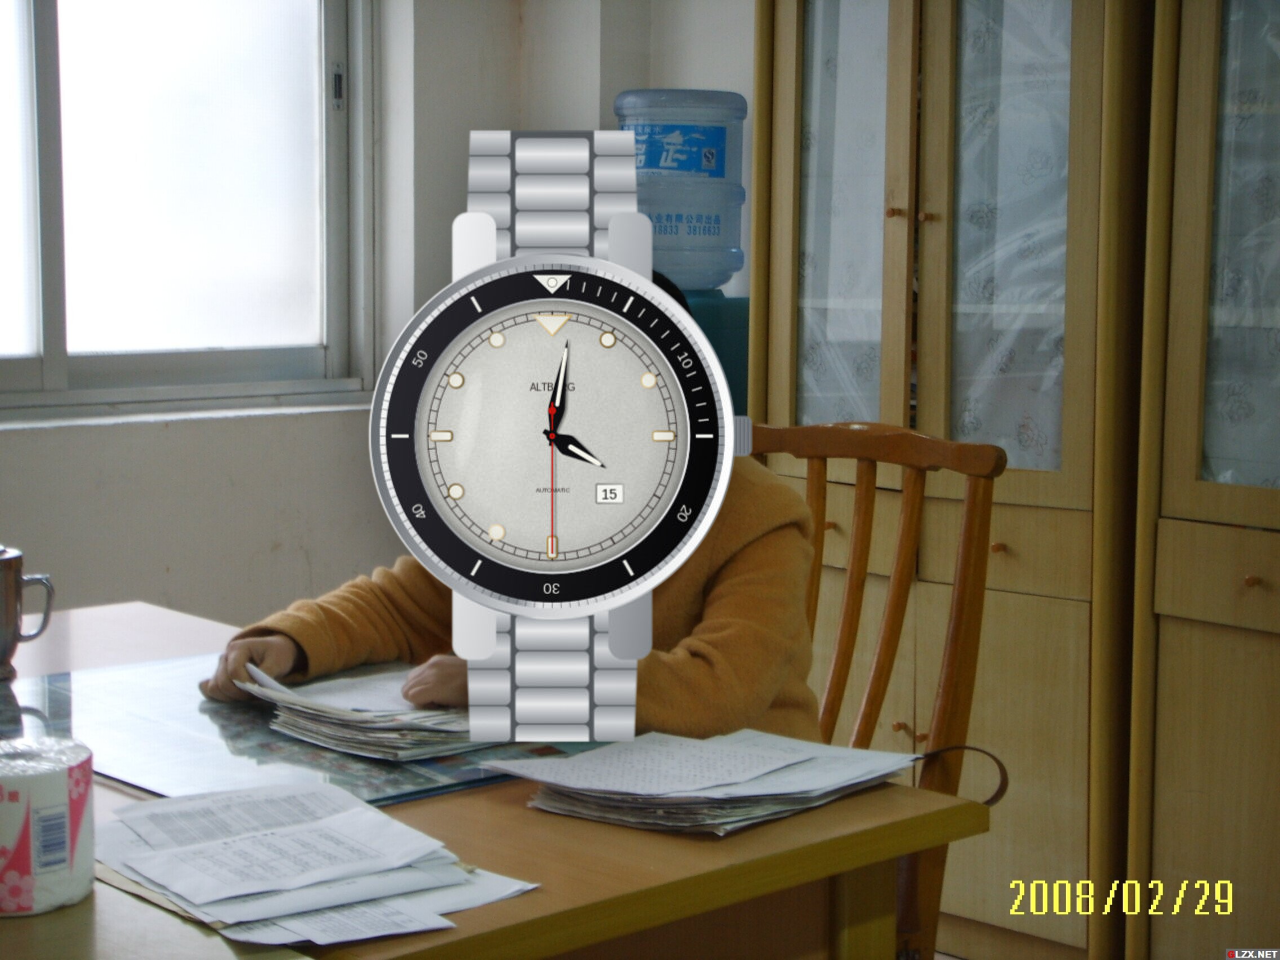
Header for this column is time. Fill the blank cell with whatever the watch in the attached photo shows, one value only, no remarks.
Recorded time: 4:01:30
